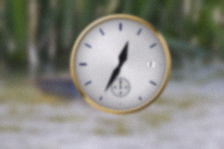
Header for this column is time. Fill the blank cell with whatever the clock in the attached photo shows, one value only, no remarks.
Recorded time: 12:35
